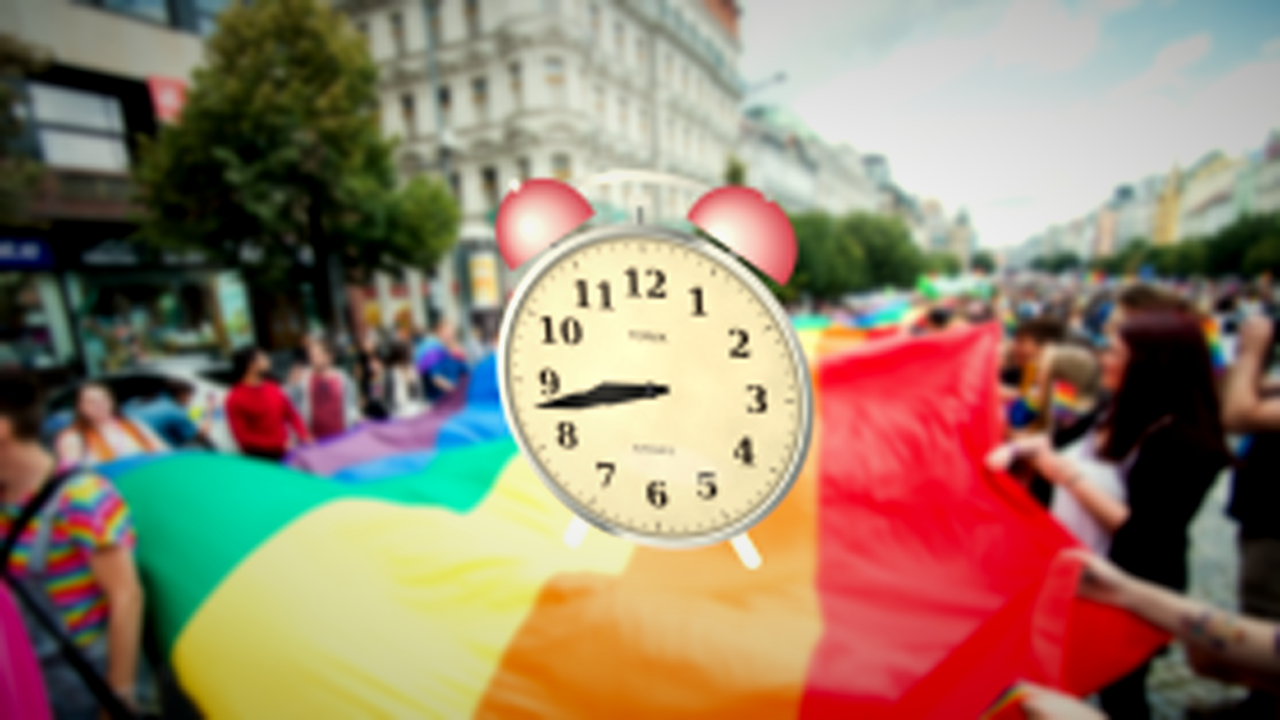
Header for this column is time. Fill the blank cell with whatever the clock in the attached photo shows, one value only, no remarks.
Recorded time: 8:43
